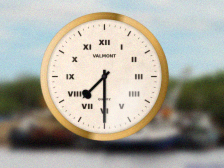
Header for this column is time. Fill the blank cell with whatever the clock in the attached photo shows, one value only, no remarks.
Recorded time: 7:30
